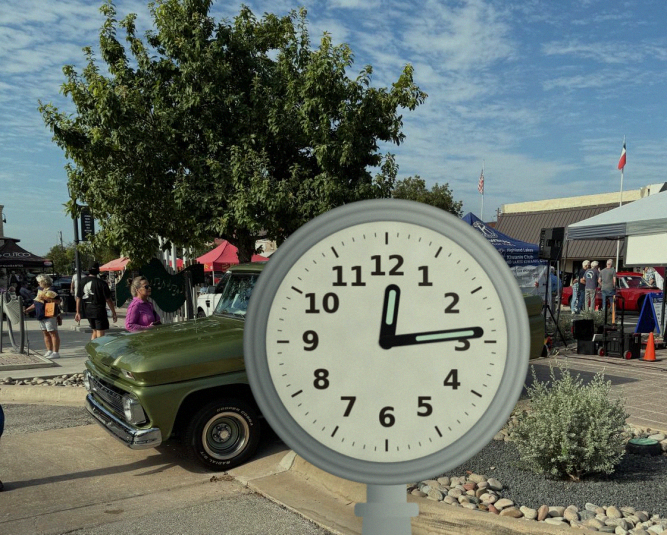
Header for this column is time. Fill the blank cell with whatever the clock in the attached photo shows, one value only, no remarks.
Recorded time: 12:14
